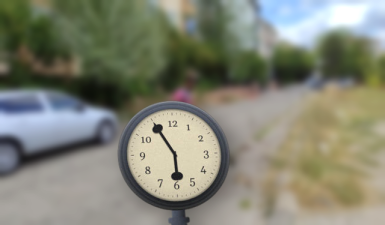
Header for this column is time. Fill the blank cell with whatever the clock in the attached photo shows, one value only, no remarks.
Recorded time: 5:55
